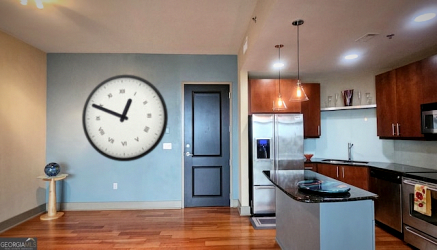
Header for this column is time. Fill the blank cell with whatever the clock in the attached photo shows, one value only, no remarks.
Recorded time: 12:49
